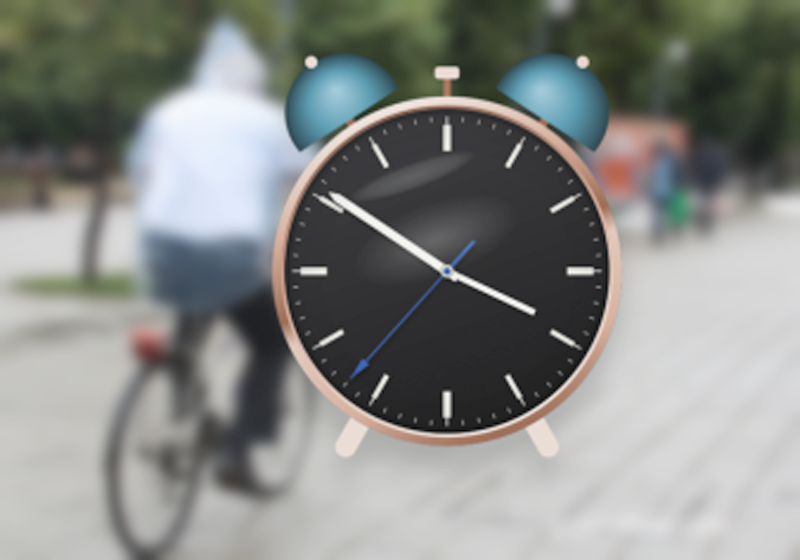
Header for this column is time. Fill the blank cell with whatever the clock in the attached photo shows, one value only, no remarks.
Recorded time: 3:50:37
